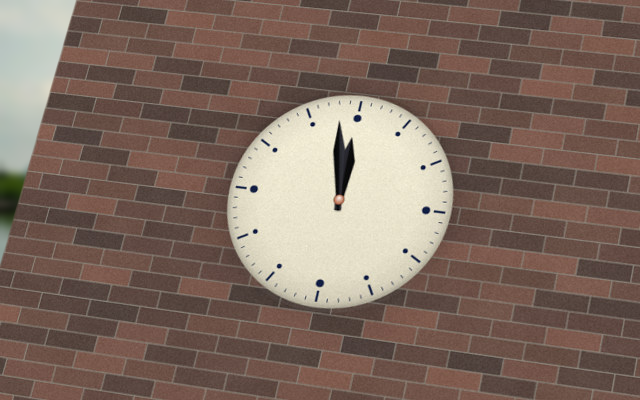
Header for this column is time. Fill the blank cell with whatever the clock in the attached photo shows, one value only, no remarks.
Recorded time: 11:58
